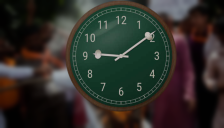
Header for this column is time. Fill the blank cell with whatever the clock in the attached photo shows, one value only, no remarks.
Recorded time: 9:09
